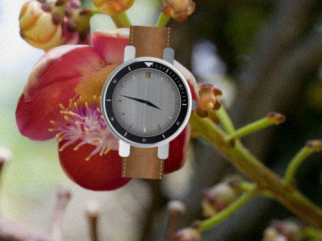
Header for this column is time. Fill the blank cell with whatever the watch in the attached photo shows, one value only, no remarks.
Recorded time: 3:47
